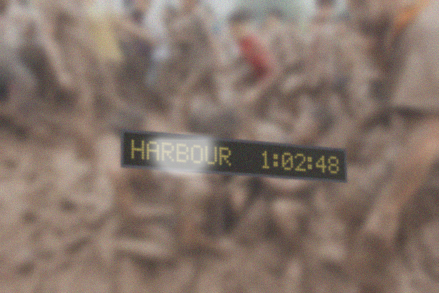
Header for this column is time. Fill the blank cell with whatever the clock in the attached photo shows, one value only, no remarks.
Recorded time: 1:02:48
